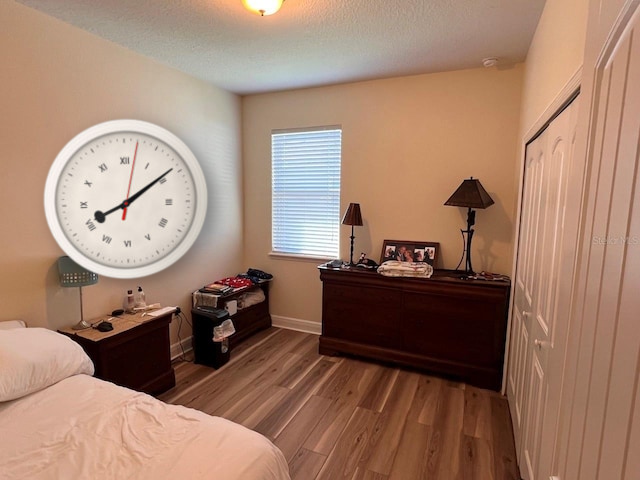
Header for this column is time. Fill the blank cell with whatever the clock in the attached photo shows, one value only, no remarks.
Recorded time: 8:09:02
